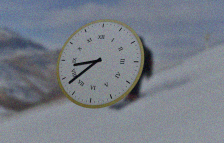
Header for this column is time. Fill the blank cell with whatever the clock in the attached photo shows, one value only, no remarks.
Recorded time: 8:38
